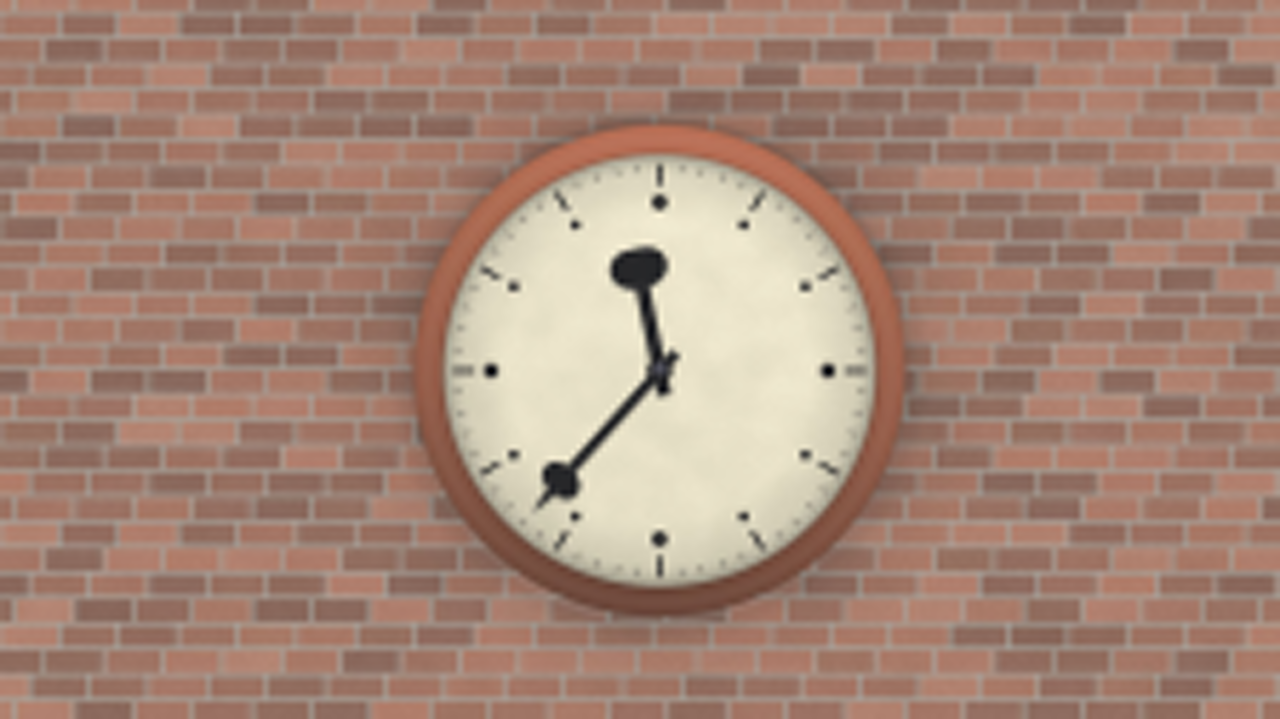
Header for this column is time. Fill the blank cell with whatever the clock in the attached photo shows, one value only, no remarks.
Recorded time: 11:37
